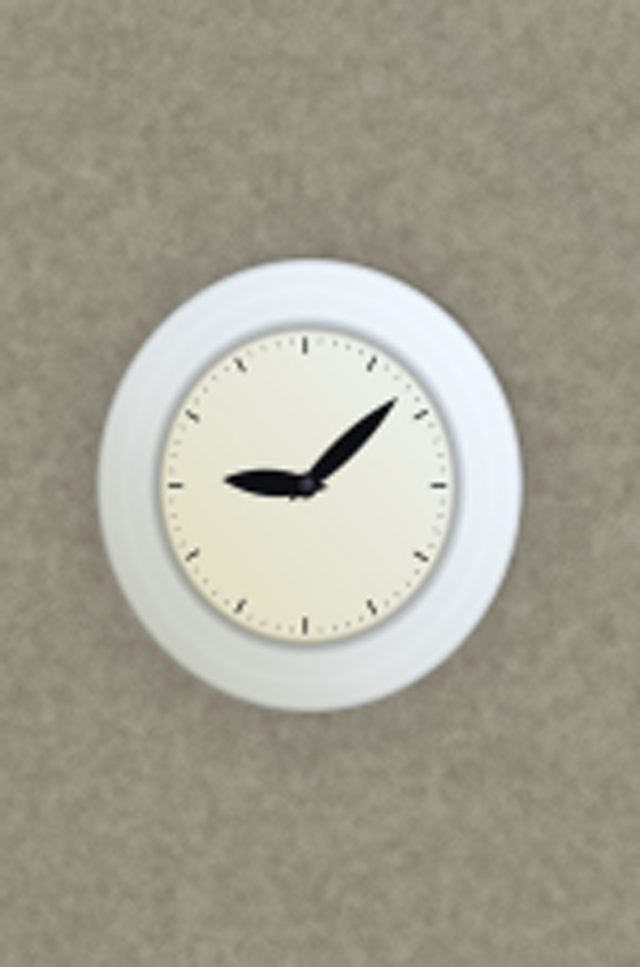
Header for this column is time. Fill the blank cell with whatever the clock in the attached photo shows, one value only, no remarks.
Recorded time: 9:08
